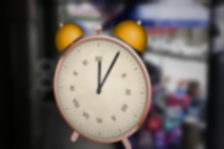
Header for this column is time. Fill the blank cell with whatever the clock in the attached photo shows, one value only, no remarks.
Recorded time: 12:05
